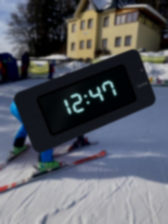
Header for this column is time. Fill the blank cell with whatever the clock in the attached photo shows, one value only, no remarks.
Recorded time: 12:47
